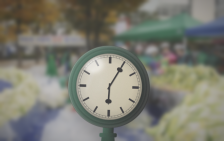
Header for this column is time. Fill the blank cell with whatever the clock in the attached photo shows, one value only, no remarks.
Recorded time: 6:05
